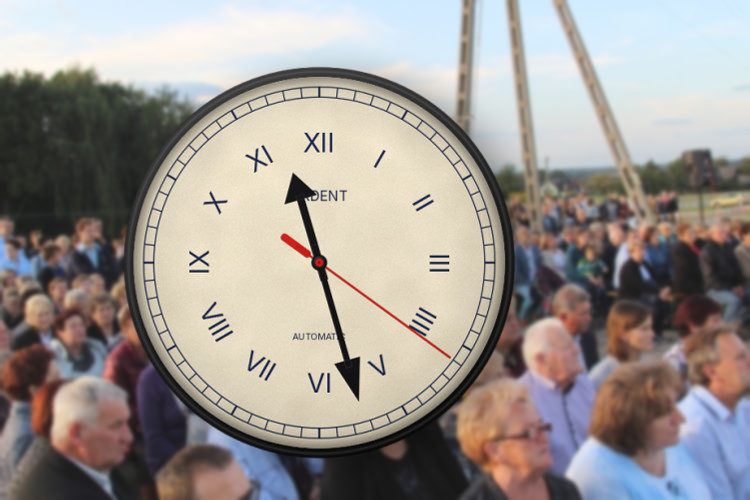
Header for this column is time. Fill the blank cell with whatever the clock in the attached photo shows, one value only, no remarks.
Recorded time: 11:27:21
